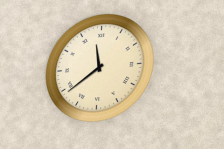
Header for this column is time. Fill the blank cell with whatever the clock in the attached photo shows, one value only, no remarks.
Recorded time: 11:39
